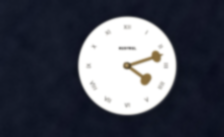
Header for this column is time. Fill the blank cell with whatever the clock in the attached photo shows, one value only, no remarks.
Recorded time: 4:12
